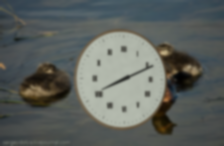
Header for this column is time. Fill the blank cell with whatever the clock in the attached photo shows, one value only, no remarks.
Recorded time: 8:11
